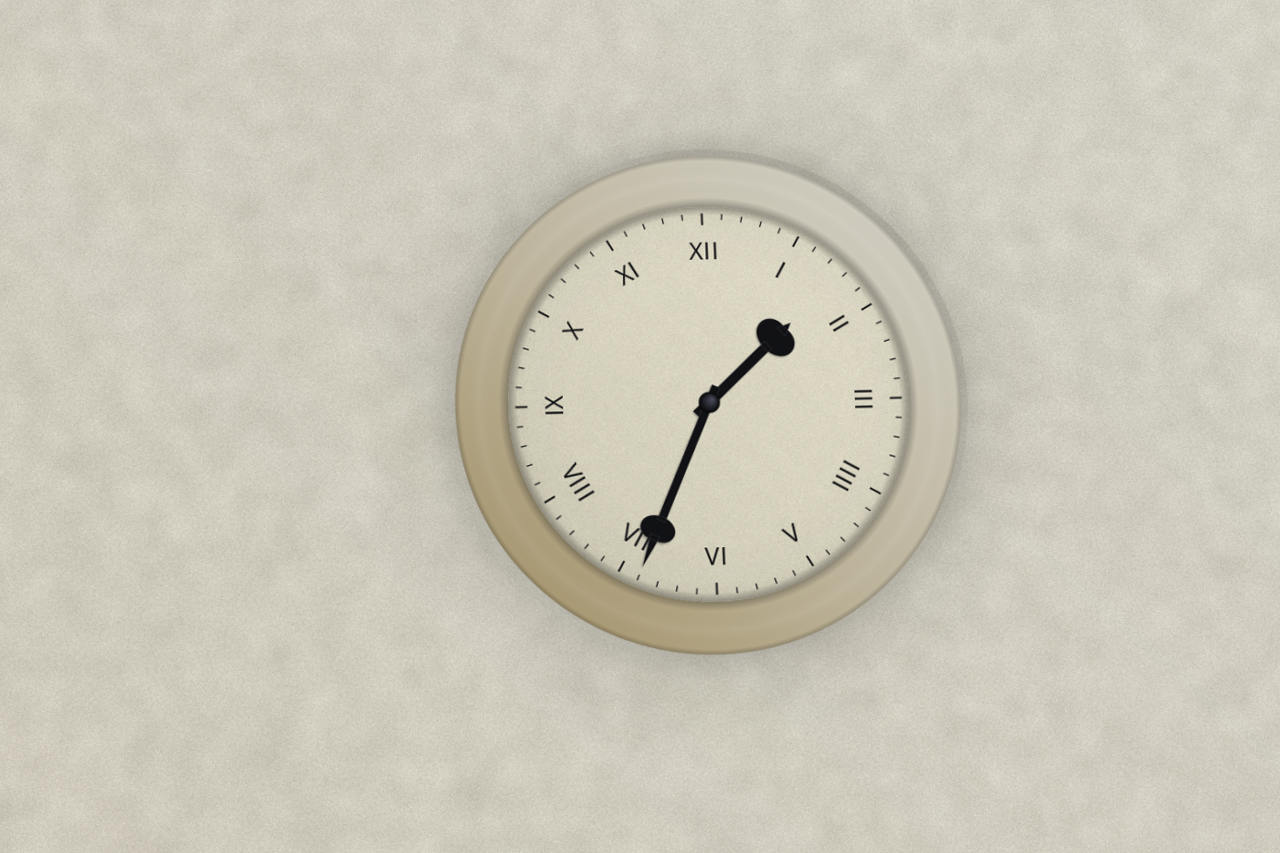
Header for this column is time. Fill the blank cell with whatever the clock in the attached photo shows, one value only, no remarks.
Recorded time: 1:34
